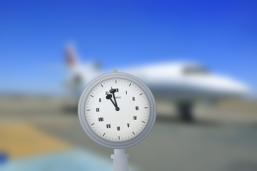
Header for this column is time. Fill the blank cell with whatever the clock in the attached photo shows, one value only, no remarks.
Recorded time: 10:58
